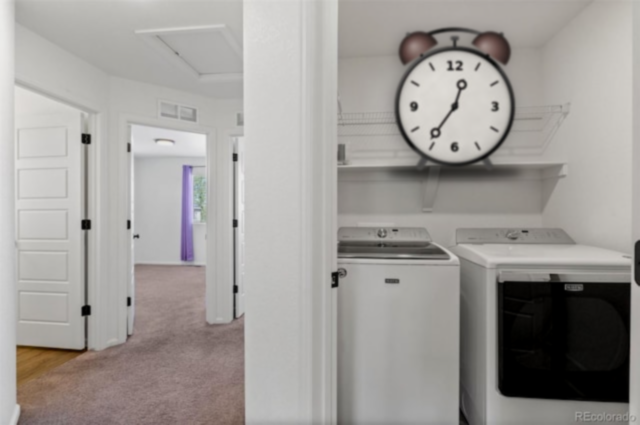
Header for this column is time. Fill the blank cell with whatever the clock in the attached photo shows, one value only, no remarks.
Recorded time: 12:36
